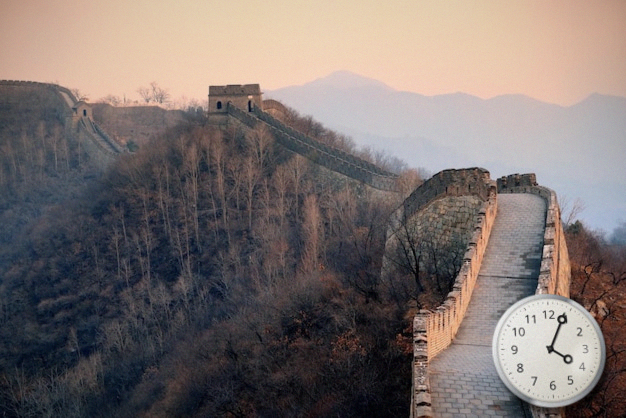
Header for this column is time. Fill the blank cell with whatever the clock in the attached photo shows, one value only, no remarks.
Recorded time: 4:04
